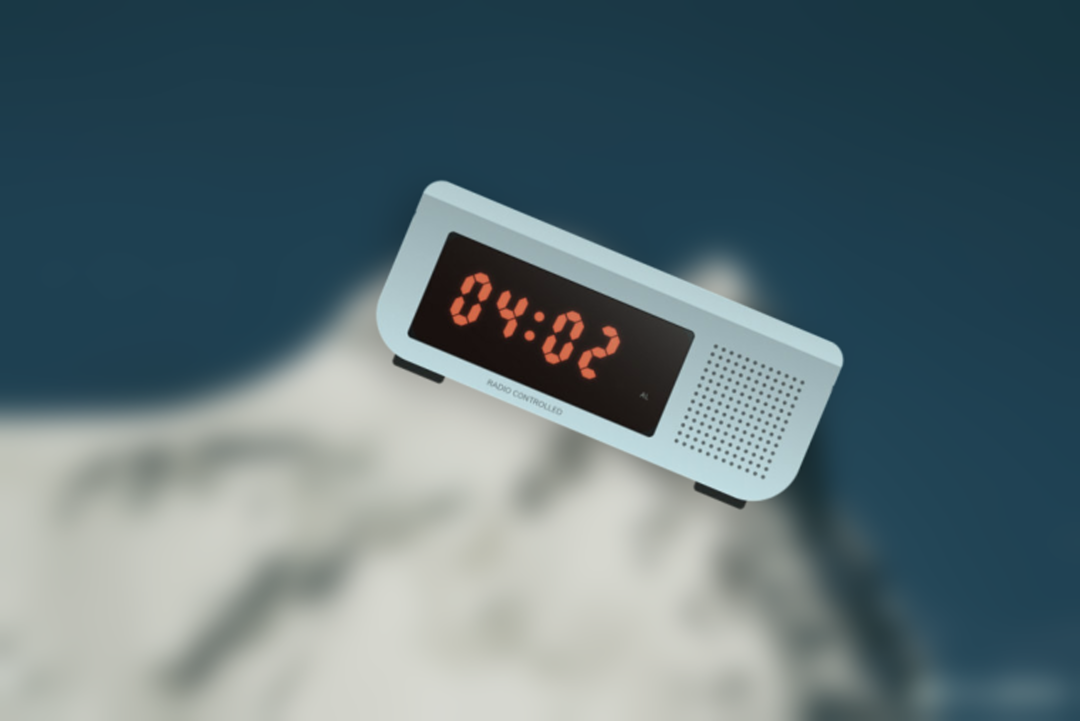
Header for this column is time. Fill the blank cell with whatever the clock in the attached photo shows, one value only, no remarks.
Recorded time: 4:02
